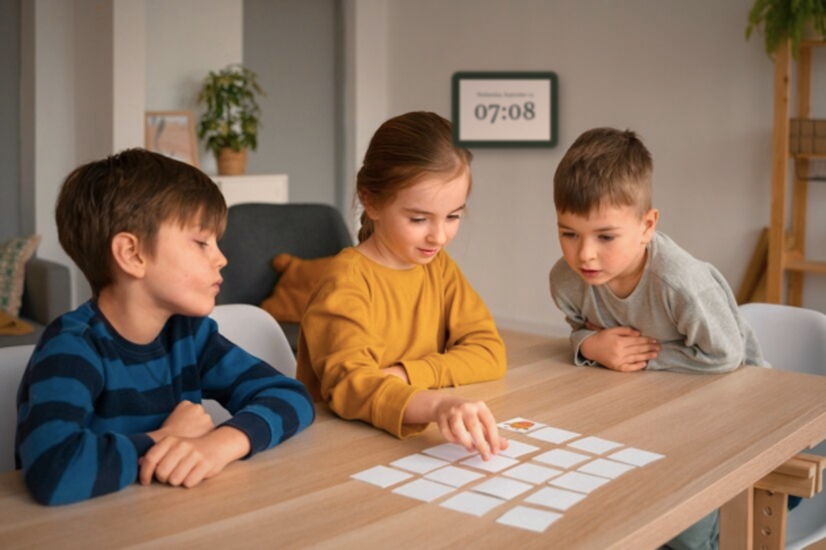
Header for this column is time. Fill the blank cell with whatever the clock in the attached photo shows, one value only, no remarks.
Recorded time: 7:08
